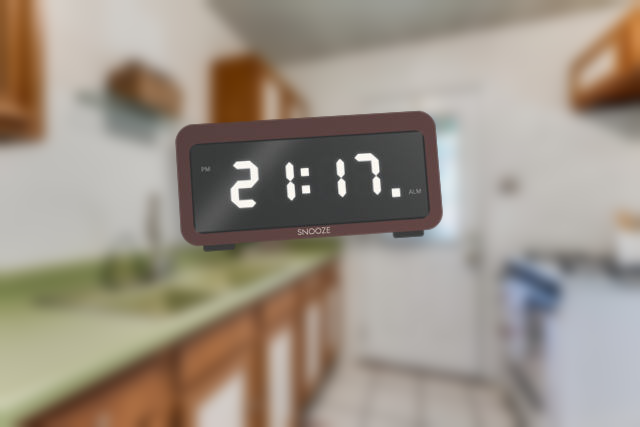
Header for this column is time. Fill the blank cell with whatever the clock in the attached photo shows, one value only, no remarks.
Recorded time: 21:17
